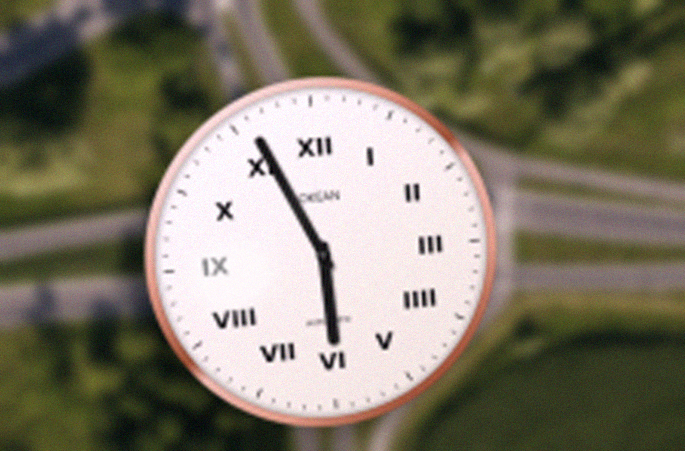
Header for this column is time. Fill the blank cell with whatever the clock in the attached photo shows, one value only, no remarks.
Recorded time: 5:56
